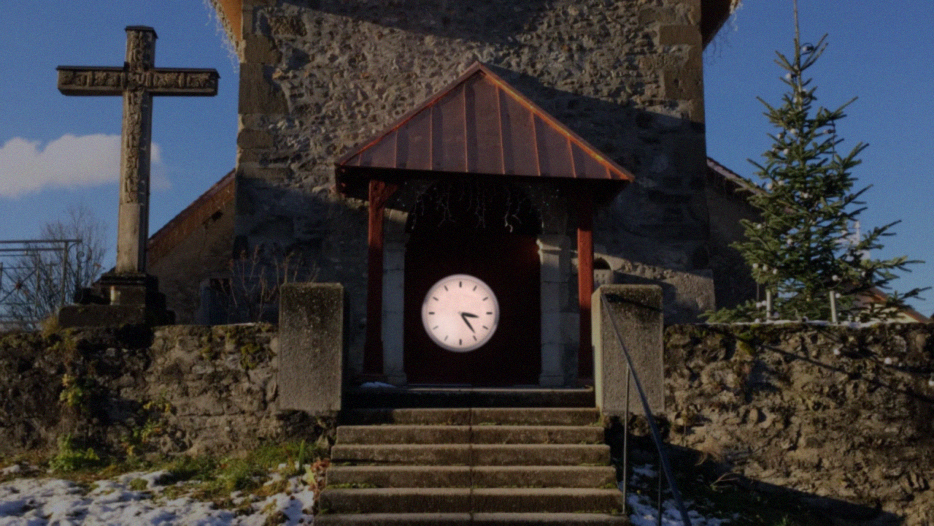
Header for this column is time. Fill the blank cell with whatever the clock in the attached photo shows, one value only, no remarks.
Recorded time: 3:24
